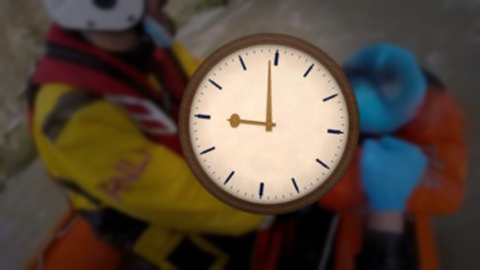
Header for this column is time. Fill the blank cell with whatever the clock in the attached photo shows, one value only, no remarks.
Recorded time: 8:59
